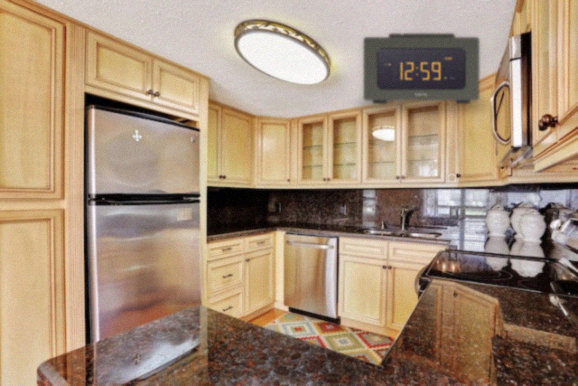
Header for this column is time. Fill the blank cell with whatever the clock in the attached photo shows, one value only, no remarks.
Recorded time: 12:59
